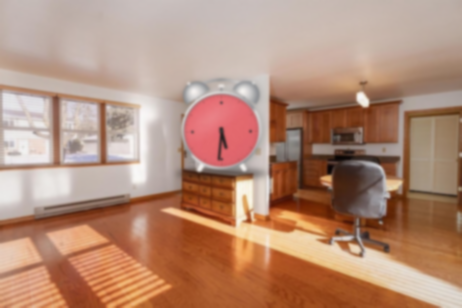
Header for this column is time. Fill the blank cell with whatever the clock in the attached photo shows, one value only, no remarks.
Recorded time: 5:31
